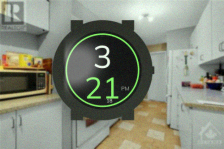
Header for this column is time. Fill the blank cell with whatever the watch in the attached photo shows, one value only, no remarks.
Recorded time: 3:21
